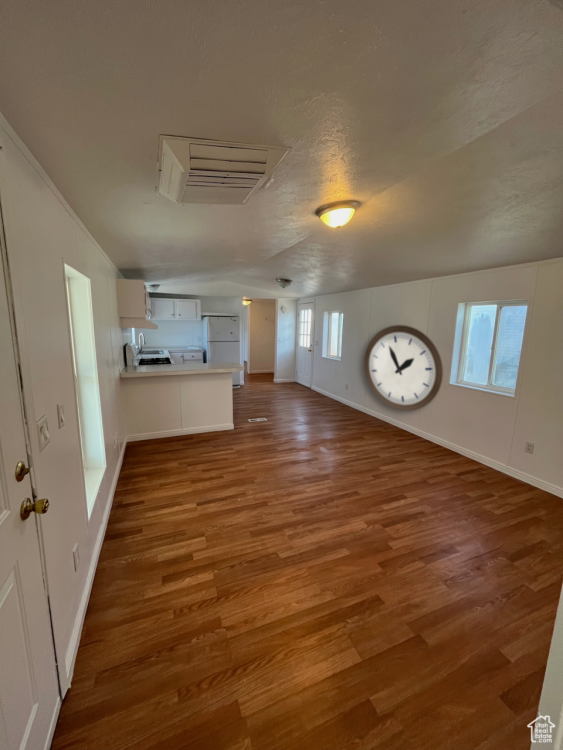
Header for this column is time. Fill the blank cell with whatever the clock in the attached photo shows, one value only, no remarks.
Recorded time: 1:57
